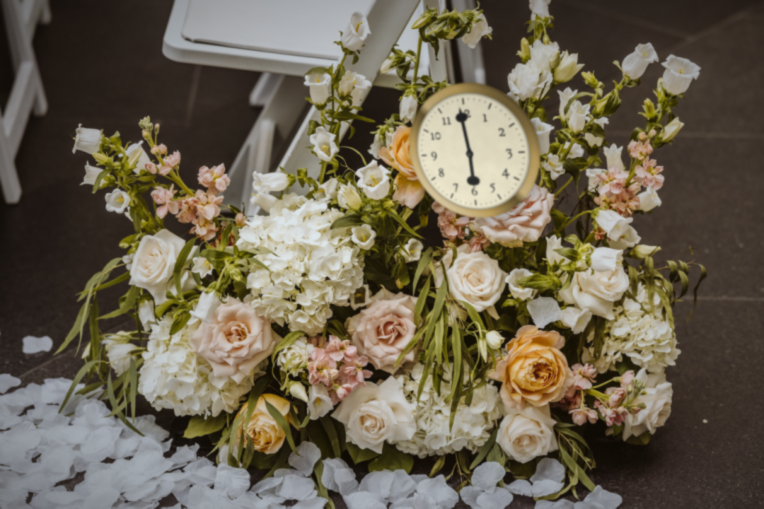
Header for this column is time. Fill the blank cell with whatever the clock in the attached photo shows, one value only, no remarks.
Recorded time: 5:59
